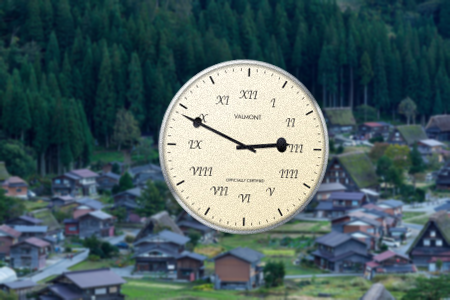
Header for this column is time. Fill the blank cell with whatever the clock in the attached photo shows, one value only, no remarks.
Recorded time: 2:49
